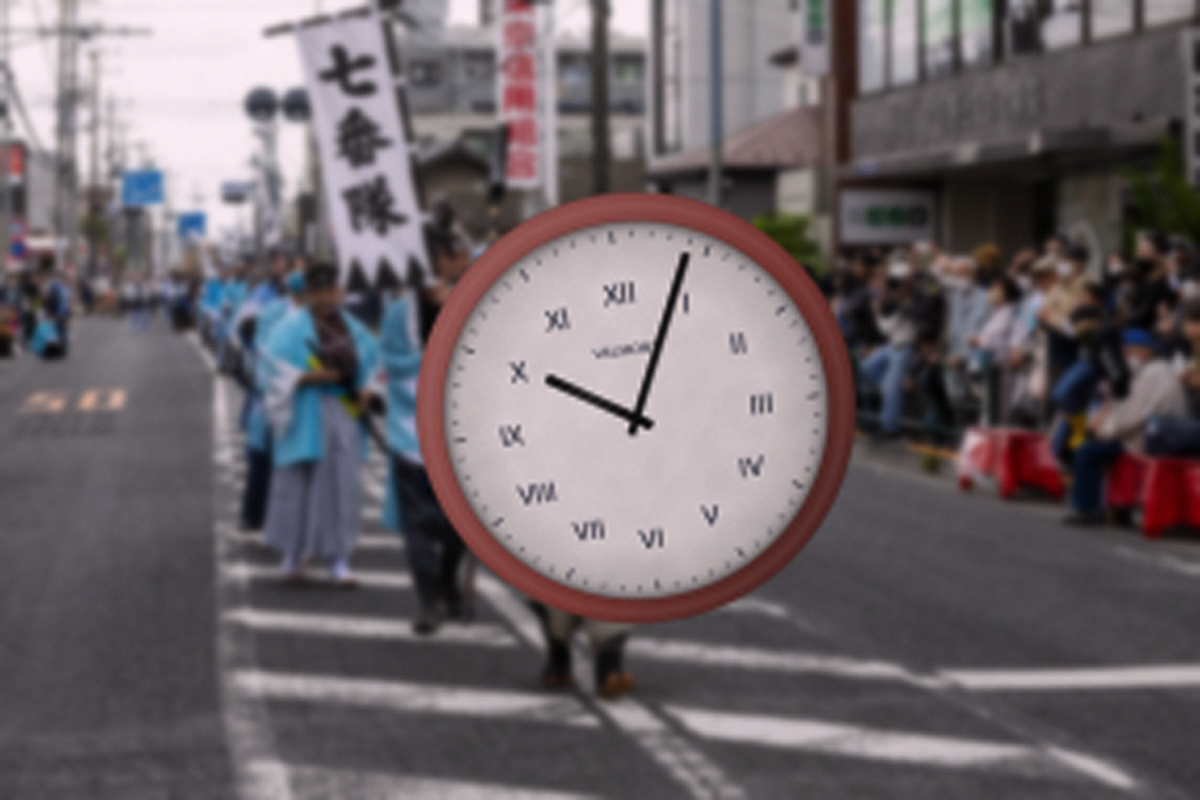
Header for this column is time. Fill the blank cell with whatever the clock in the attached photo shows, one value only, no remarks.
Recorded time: 10:04
